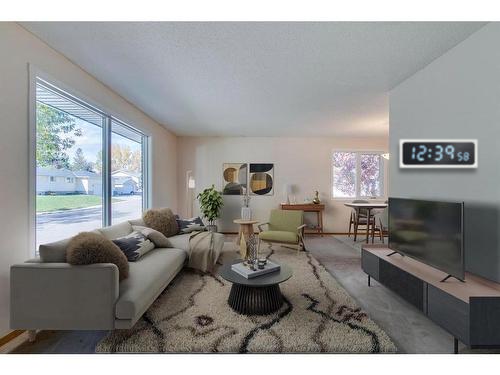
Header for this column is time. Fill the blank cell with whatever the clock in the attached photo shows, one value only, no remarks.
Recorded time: 12:39
